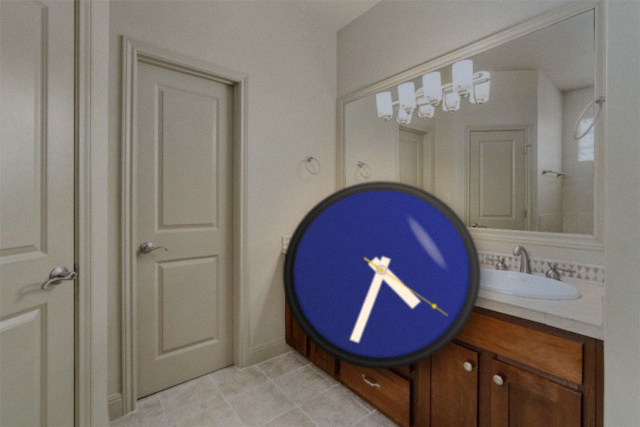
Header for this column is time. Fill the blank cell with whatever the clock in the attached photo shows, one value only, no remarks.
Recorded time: 4:33:21
